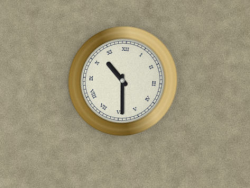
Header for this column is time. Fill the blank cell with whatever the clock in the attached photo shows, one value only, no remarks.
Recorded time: 10:29
